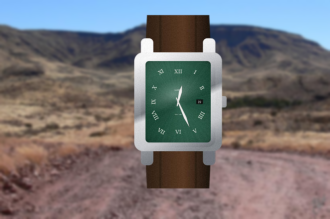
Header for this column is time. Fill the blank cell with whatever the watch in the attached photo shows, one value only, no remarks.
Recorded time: 12:26
